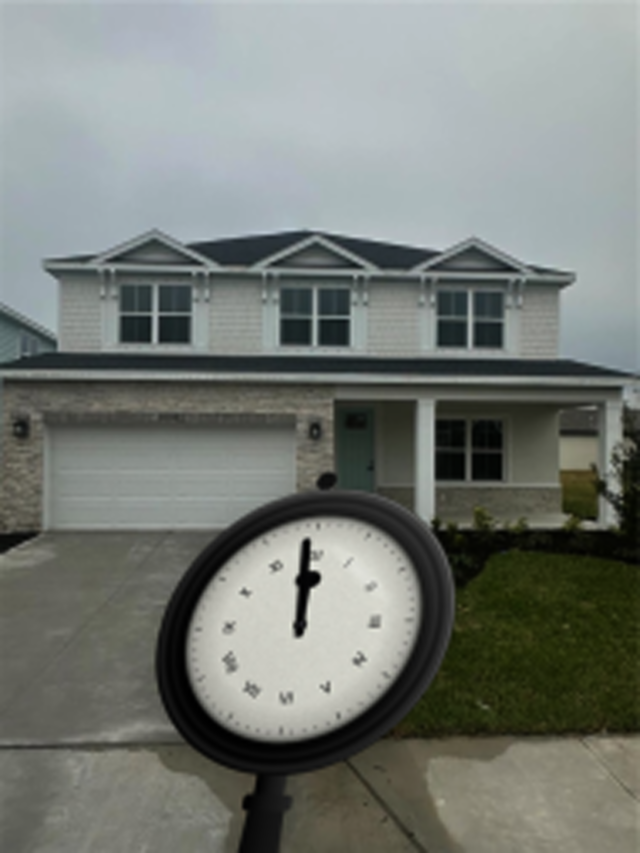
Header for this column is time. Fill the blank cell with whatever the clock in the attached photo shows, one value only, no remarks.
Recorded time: 11:59
